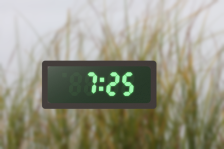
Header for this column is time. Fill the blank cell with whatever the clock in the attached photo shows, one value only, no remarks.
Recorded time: 7:25
